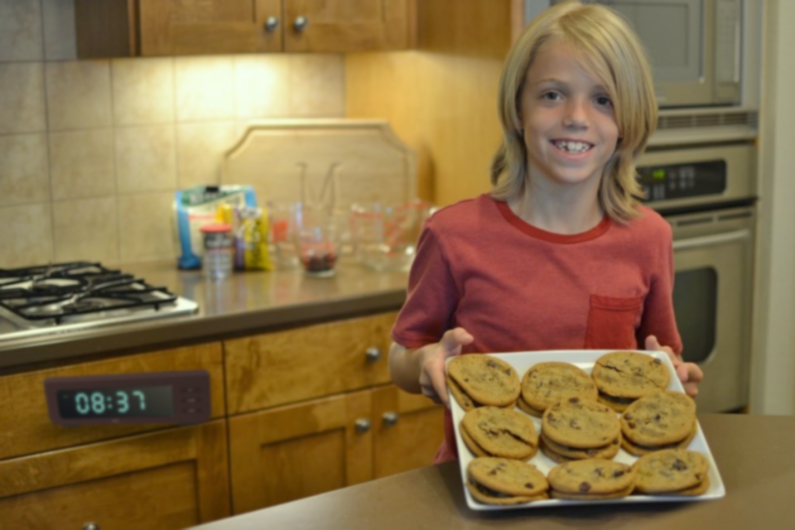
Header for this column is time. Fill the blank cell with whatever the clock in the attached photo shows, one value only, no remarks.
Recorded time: 8:37
